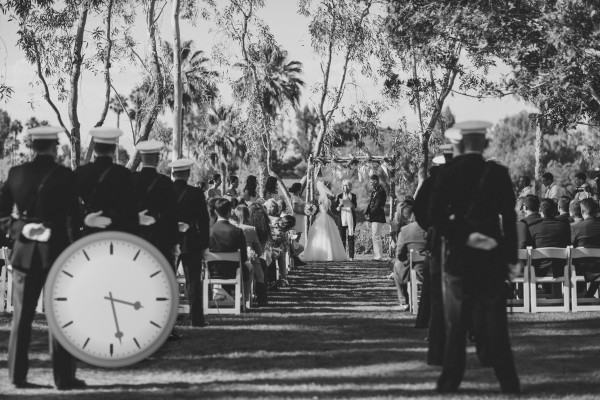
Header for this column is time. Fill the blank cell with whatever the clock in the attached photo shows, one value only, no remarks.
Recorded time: 3:28
